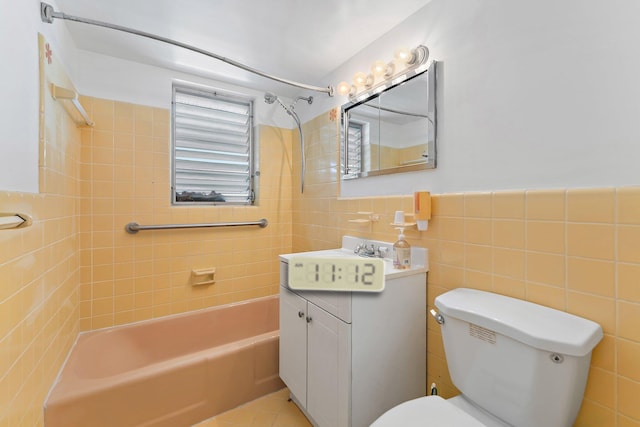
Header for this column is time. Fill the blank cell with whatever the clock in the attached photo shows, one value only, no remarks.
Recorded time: 11:12
